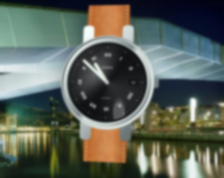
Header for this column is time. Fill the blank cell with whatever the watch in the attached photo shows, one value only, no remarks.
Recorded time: 10:52
